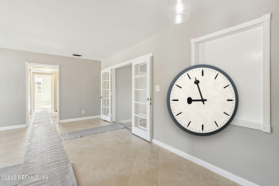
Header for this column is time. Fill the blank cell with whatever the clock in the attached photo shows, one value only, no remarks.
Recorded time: 8:57
